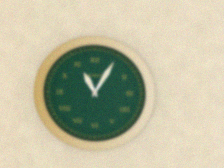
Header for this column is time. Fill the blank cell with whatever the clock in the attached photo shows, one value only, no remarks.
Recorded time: 11:05
